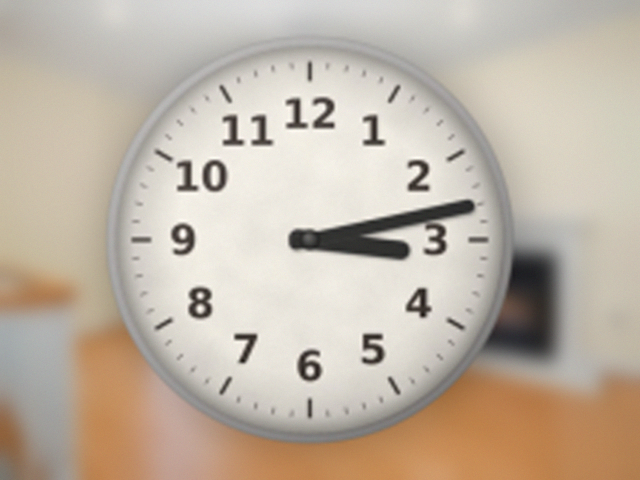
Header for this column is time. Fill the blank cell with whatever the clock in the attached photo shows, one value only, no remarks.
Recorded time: 3:13
